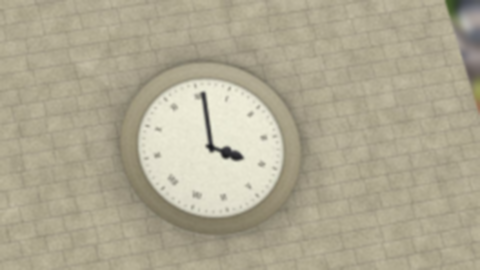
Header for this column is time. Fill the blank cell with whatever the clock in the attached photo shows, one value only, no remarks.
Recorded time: 4:01
